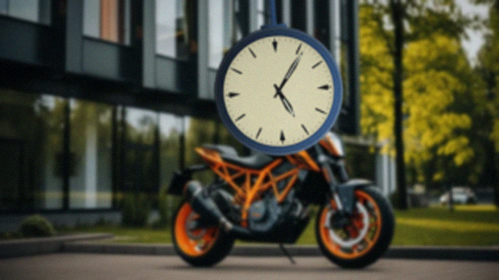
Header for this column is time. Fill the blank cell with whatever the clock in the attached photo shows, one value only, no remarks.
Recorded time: 5:06
